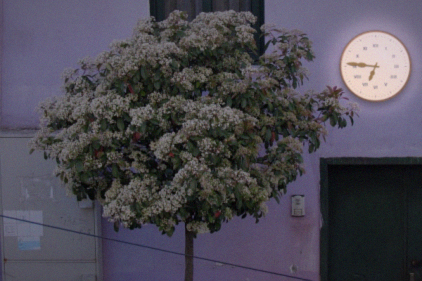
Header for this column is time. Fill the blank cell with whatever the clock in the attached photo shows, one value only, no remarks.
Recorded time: 6:46
